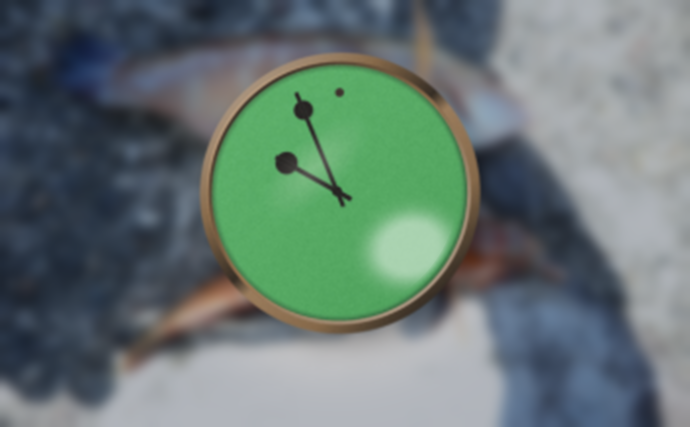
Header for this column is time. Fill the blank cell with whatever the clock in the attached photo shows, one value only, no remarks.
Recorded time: 9:56
